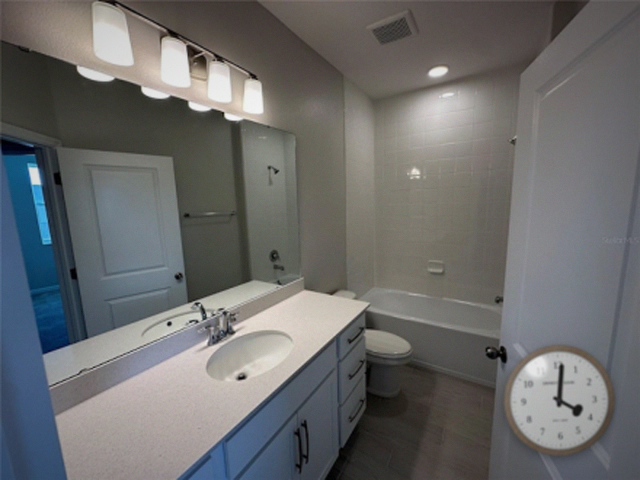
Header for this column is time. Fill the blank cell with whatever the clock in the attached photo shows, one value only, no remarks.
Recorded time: 4:01
